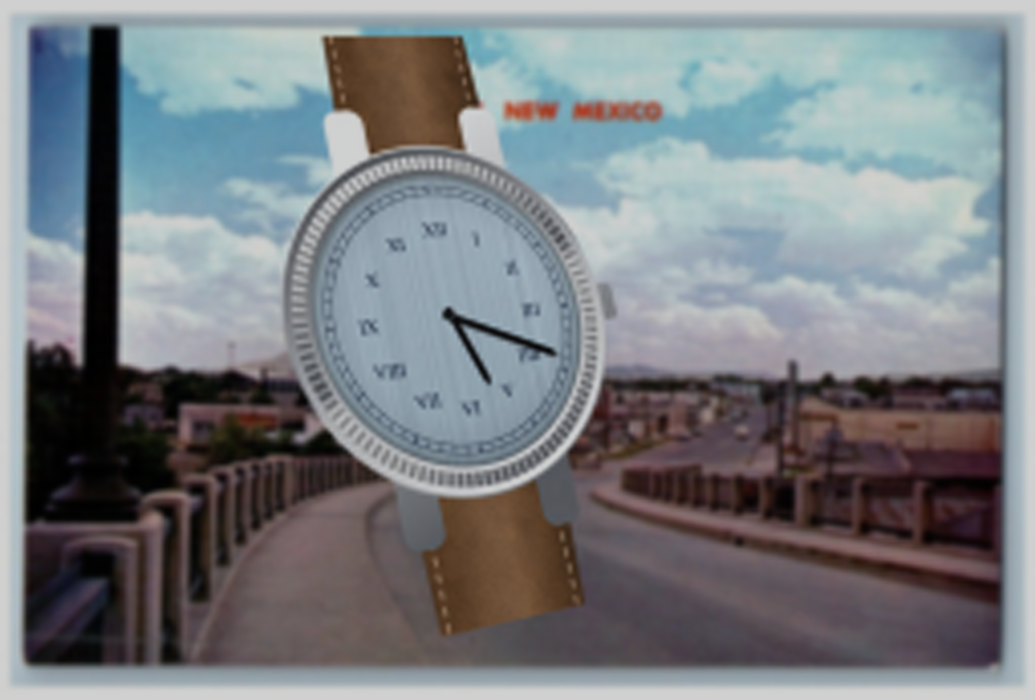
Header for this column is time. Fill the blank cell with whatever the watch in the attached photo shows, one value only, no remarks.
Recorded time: 5:19
